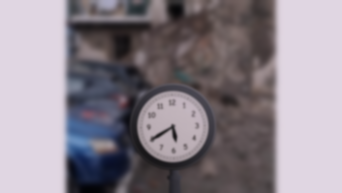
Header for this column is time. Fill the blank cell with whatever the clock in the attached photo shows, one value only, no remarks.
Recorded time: 5:40
